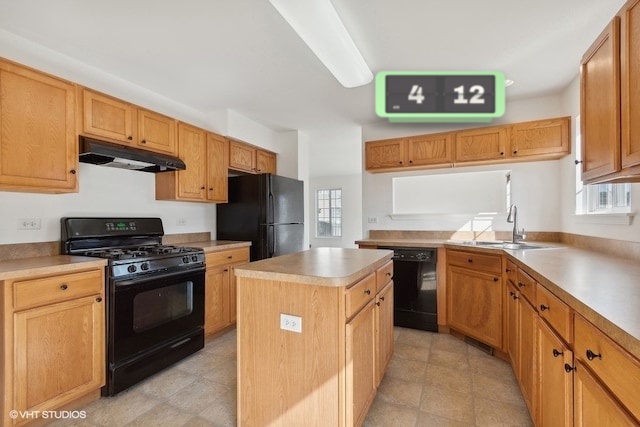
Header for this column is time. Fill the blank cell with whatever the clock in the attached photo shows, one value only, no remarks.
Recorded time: 4:12
